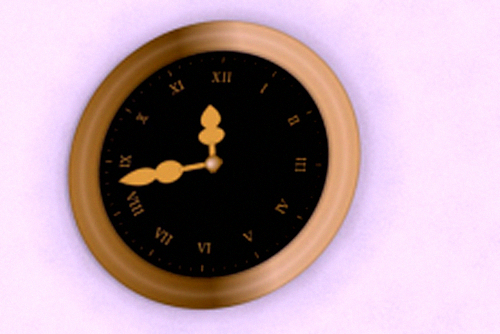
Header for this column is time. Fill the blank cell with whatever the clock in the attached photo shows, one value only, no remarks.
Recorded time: 11:43
